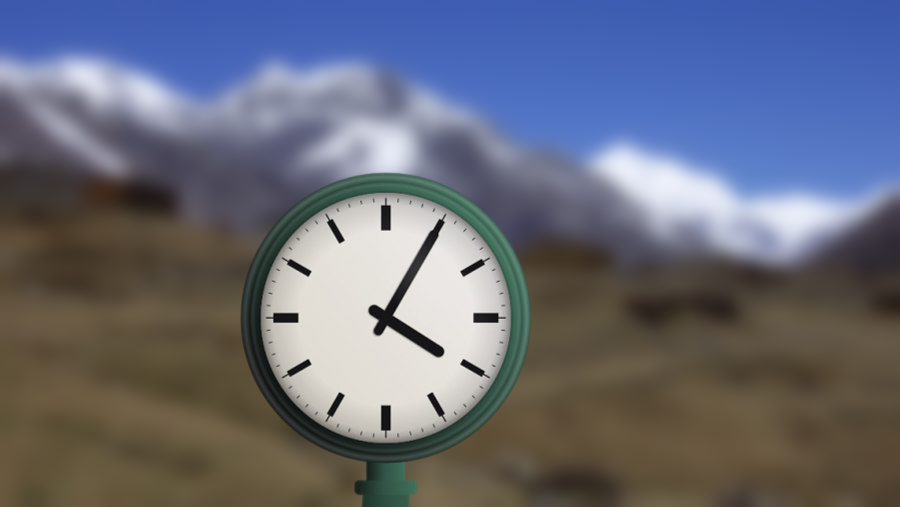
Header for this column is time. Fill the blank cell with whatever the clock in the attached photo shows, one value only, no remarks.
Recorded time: 4:05
